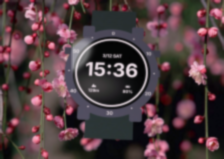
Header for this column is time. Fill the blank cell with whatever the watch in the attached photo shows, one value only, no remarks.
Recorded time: 15:36
